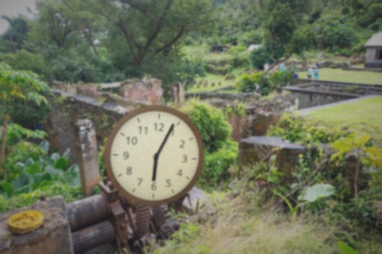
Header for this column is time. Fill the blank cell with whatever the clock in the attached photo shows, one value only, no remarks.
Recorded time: 6:04
